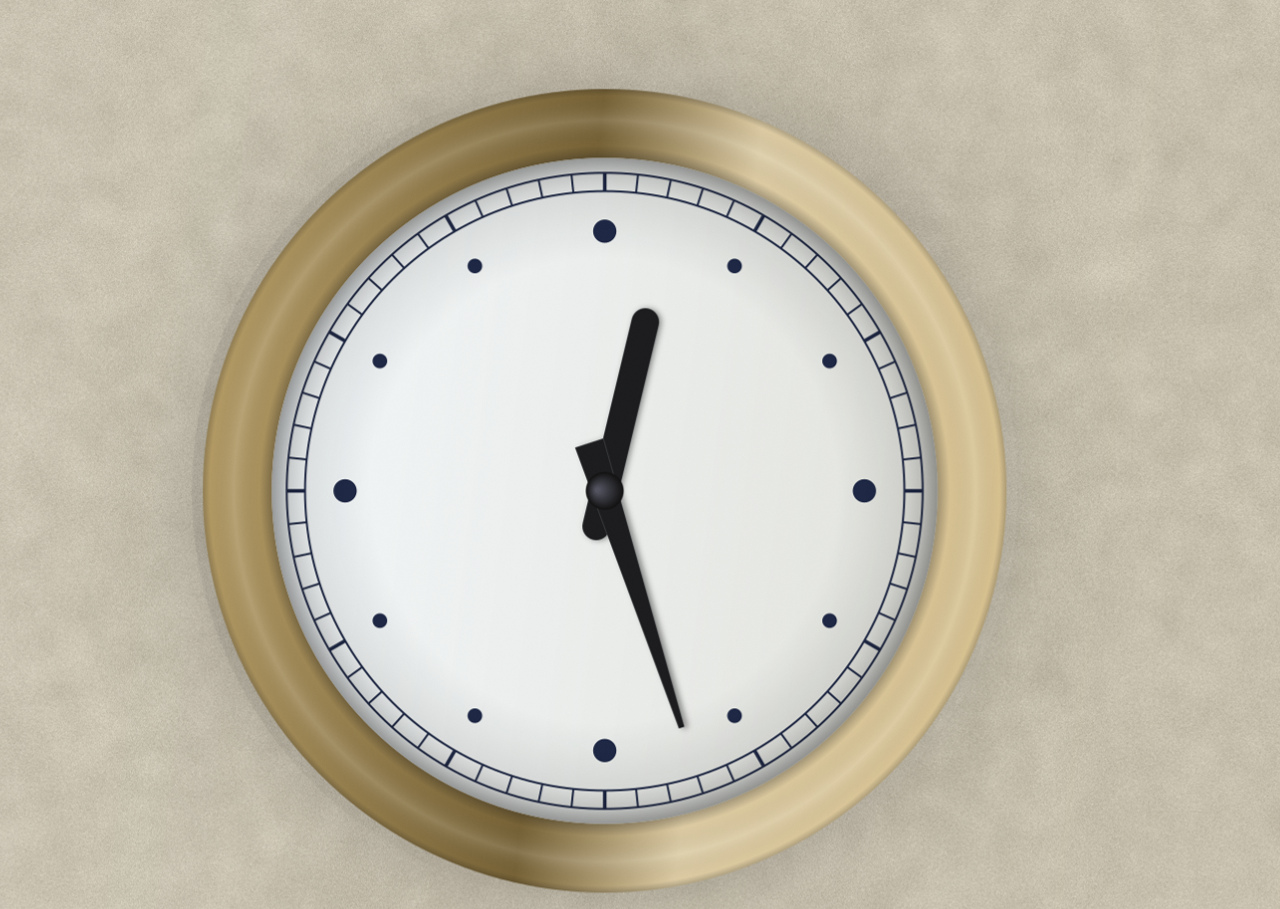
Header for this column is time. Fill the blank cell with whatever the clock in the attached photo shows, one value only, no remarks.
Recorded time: 12:27
